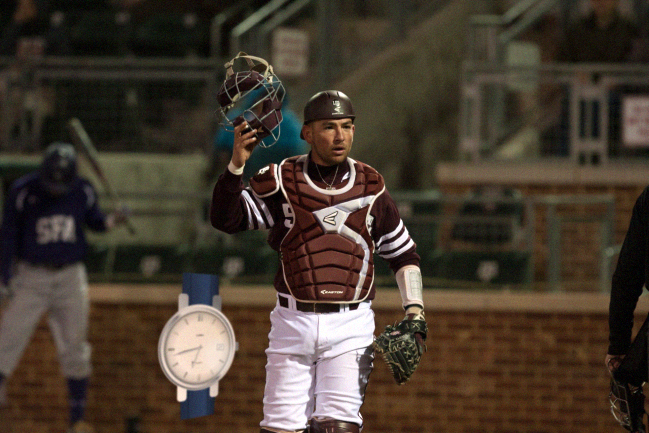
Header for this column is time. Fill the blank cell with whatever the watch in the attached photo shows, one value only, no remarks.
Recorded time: 6:43
